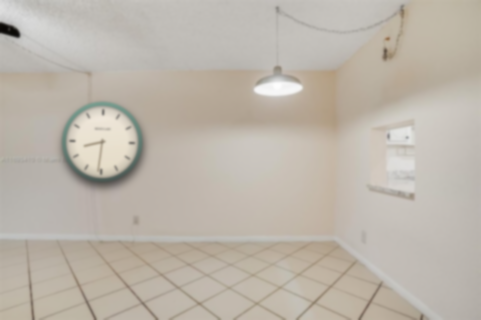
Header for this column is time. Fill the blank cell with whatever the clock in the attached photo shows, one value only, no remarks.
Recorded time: 8:31
